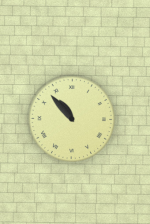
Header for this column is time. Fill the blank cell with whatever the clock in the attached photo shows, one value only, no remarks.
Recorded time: 10:53
